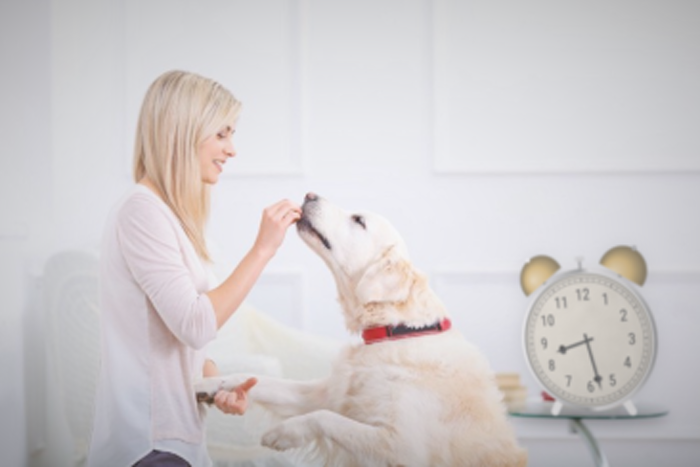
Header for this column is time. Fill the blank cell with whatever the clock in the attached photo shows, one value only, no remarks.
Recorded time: 8:28
